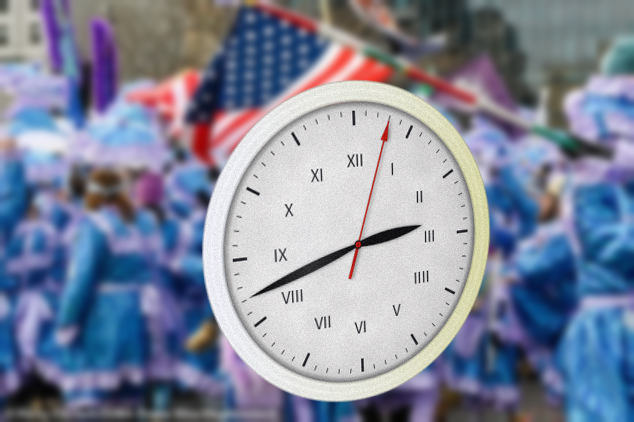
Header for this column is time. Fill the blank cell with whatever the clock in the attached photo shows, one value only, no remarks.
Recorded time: 2:42:03
